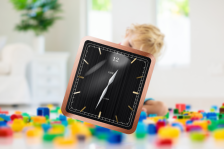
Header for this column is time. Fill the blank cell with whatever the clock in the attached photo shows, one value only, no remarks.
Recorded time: 12:32
